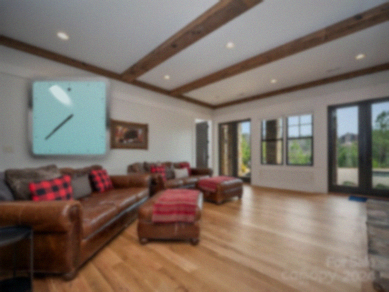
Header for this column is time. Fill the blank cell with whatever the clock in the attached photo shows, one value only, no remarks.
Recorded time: 7:38
